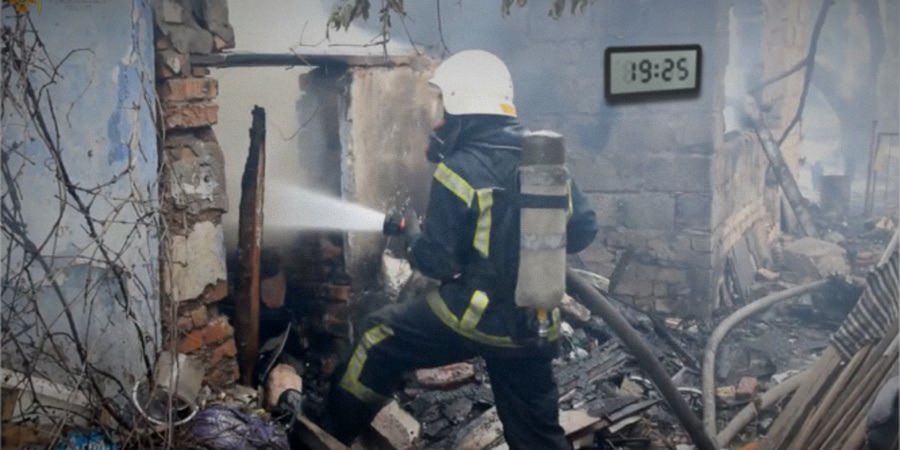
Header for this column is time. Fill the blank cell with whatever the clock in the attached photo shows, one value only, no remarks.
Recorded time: 19:25
